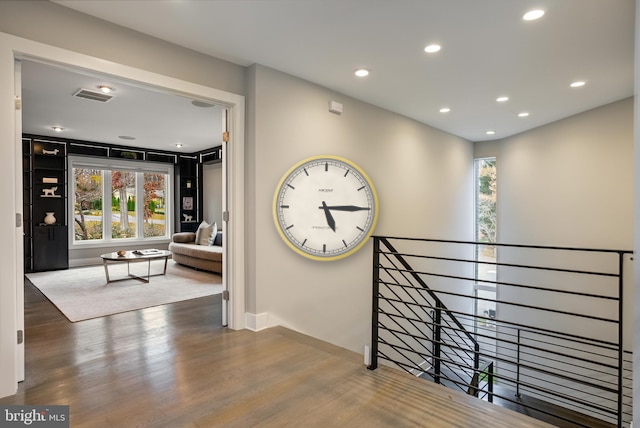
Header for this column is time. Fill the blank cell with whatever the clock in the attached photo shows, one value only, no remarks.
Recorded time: 5:15
